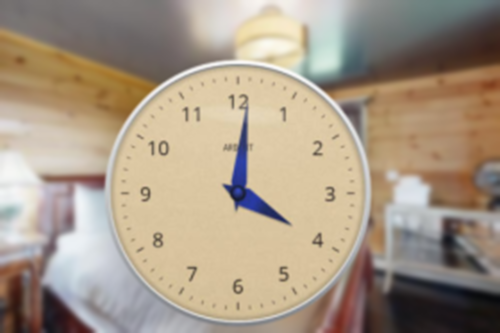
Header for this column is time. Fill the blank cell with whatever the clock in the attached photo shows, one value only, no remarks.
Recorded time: 4:01
